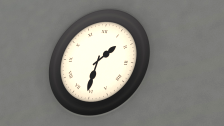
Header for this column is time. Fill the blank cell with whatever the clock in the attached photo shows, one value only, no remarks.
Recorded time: 1:31
